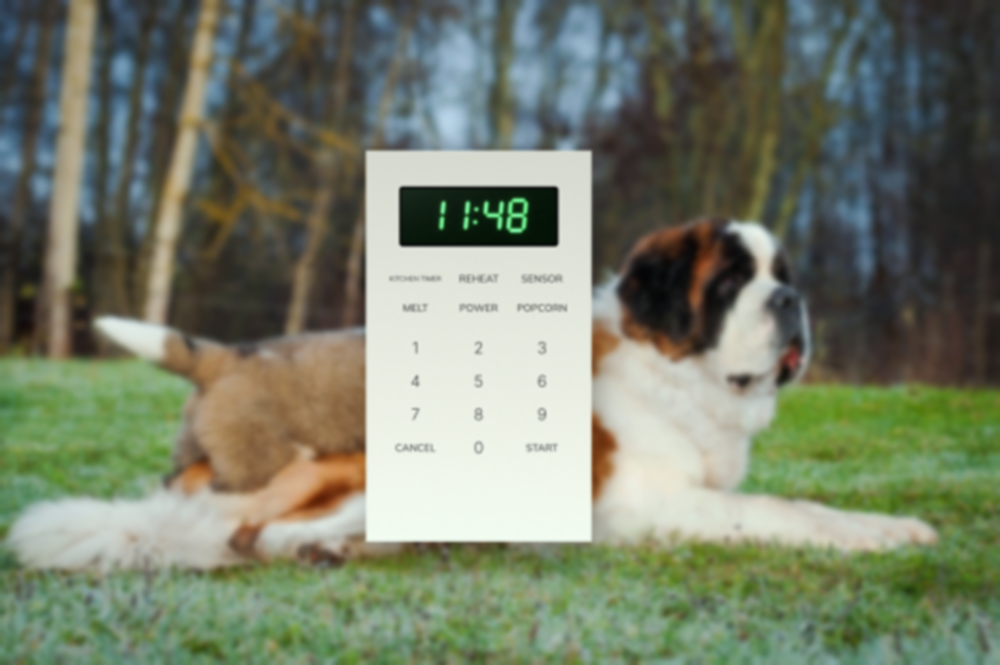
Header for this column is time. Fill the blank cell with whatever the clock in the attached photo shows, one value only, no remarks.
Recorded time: 11:48
